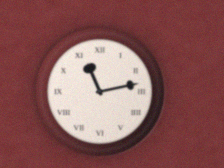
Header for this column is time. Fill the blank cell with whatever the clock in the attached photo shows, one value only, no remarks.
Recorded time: 11:13
